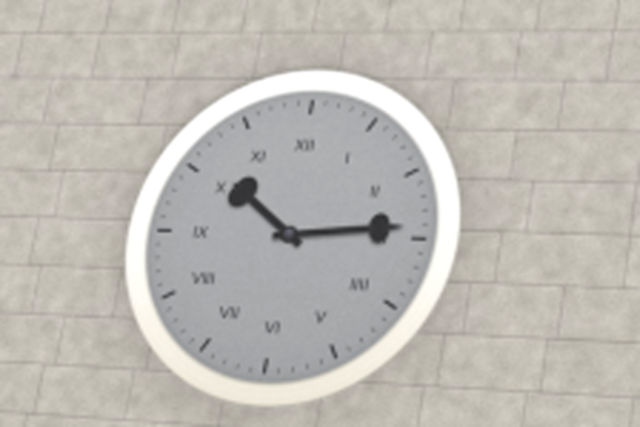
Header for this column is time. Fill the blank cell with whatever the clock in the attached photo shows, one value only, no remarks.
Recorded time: 10:14
